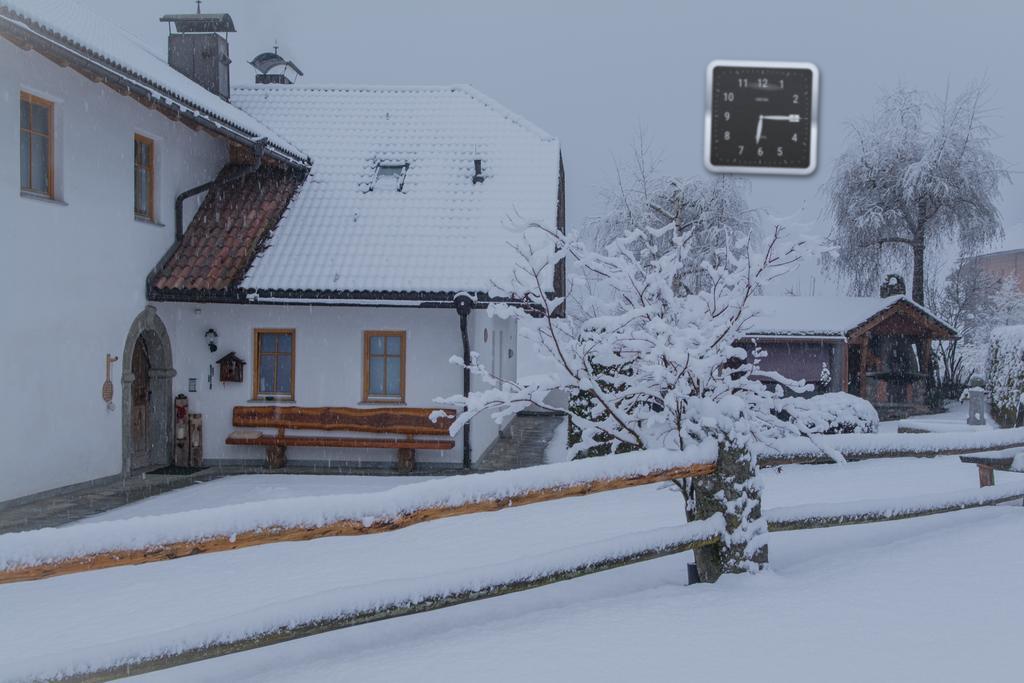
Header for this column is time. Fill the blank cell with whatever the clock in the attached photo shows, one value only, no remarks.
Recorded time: 6:15
